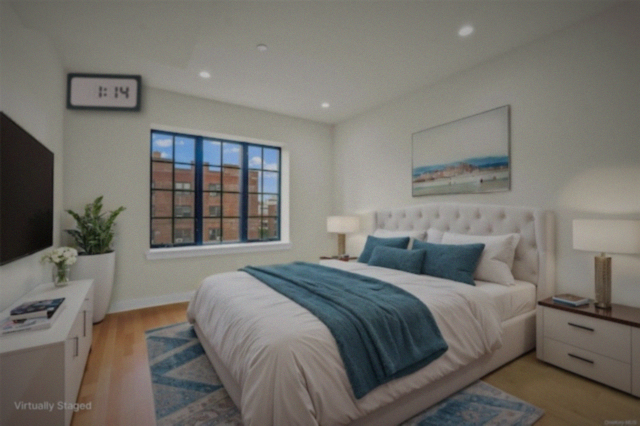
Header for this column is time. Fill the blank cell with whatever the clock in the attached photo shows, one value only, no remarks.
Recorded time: 1:14
